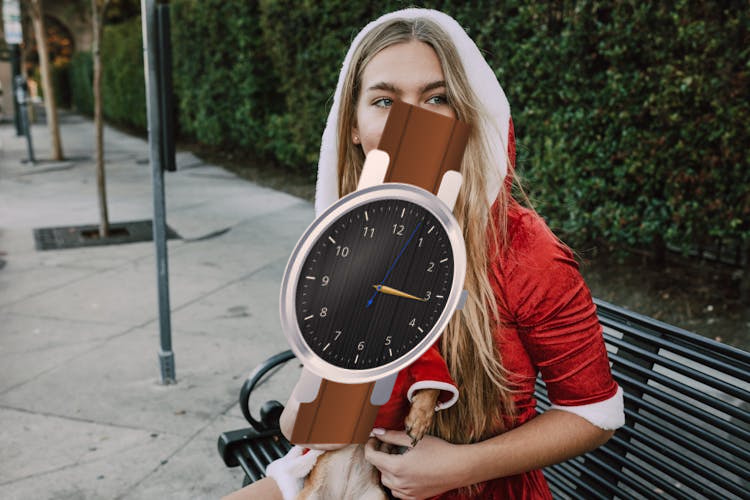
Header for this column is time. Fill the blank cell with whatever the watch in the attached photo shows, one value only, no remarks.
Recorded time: 3:16:03
